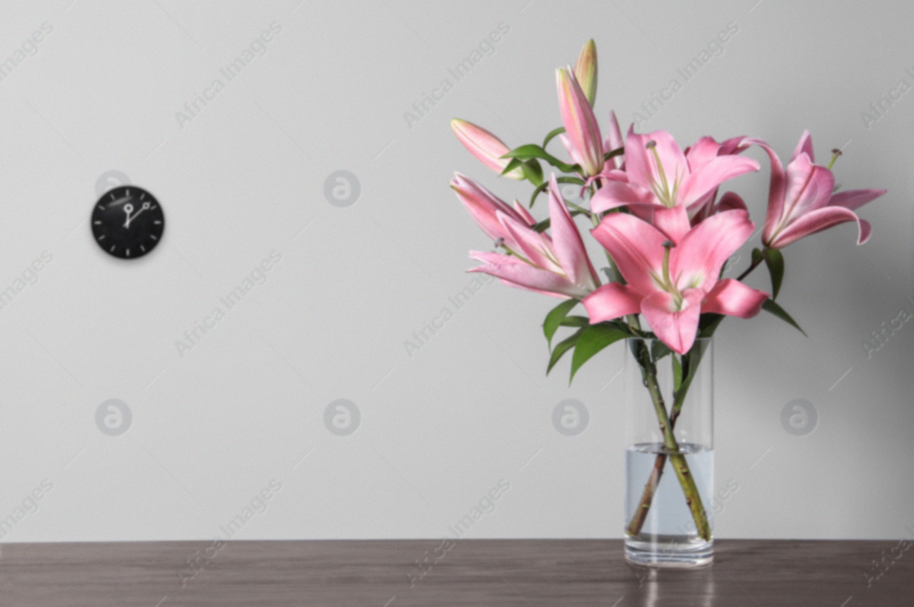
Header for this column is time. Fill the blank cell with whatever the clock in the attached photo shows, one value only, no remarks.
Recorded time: 12:08
